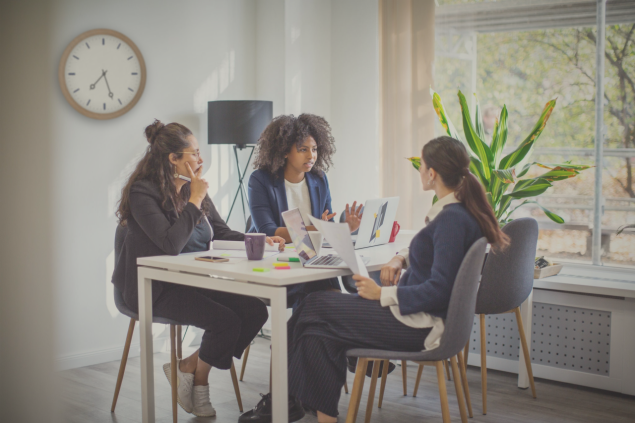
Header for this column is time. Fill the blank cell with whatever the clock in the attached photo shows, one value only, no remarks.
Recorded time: 7:27
